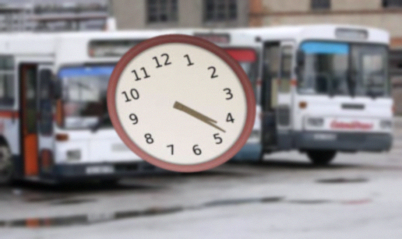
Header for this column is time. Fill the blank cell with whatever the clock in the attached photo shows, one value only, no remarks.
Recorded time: 4:23
